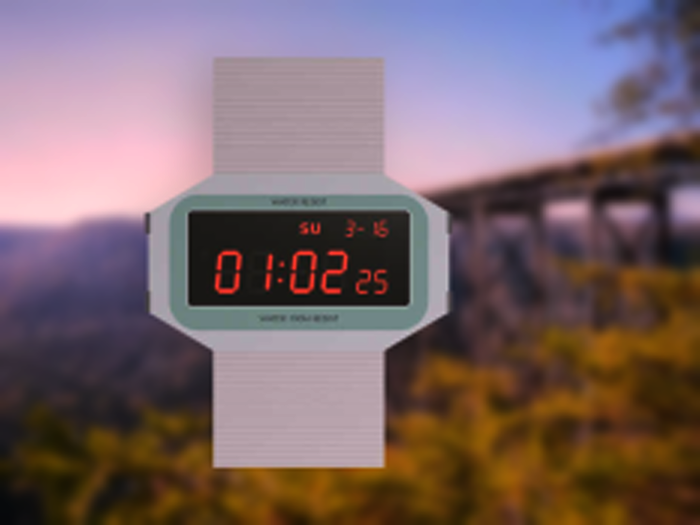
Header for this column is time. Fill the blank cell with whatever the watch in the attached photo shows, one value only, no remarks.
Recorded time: 1:02:25
